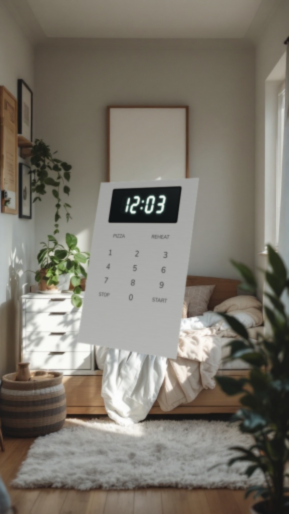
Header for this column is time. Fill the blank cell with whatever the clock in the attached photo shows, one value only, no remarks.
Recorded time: 12:03
